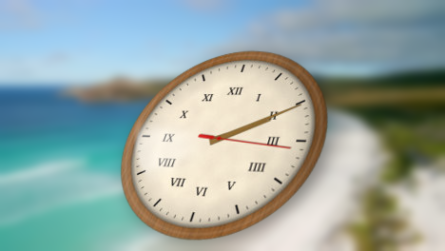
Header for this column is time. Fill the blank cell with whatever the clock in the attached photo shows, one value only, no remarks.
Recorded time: 2:10:16
